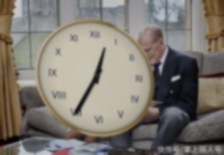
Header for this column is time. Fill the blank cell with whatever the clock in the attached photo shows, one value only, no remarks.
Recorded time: 12:35
